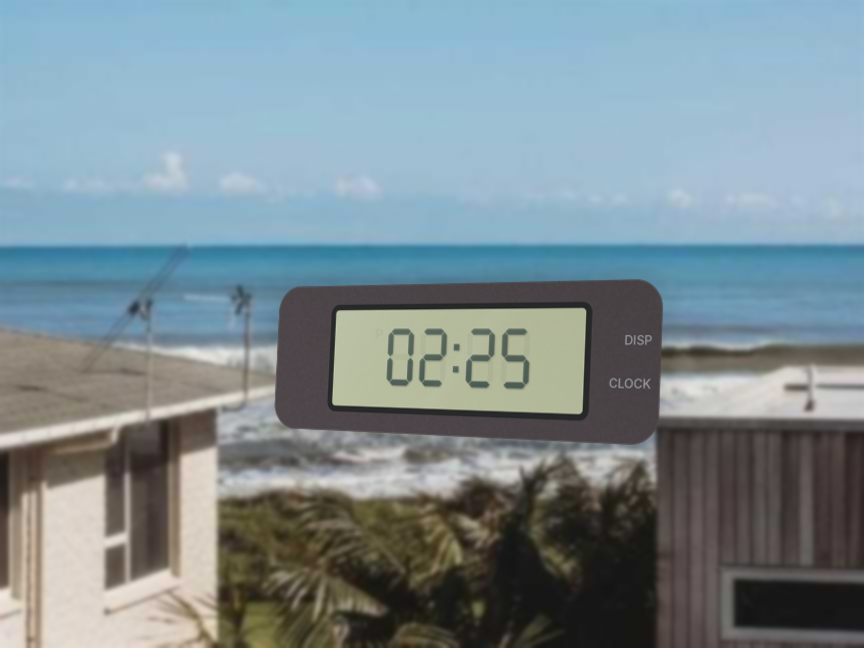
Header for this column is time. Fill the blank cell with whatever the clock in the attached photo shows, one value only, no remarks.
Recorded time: 2:25
